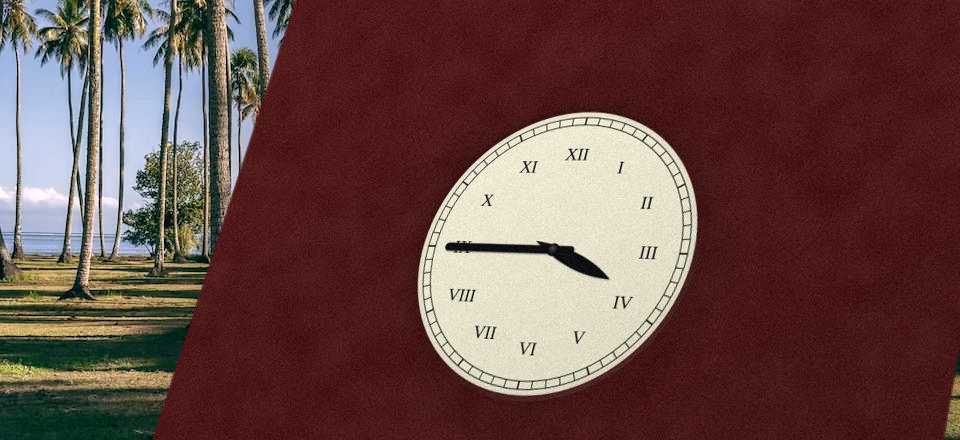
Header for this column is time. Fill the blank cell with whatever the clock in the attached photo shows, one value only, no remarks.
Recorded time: 3:45
